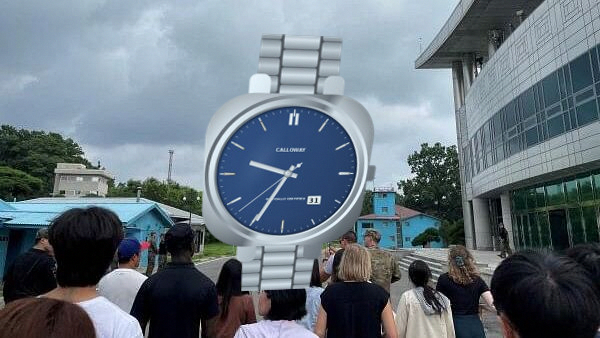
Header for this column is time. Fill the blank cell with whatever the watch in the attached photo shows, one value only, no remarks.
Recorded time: 9:34:38
